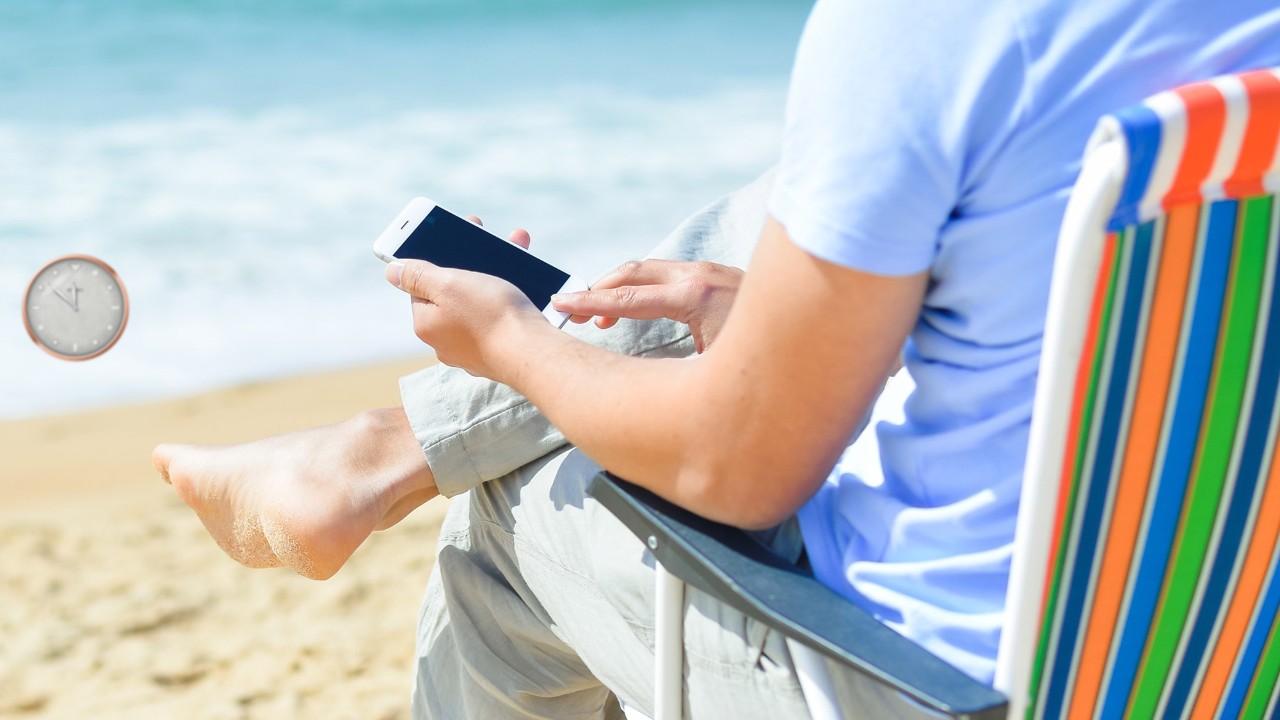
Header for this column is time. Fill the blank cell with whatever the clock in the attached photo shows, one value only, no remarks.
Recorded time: 11:52
